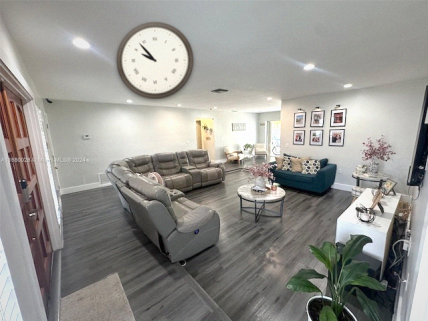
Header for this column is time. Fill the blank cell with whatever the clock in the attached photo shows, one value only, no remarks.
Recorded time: 9:53
